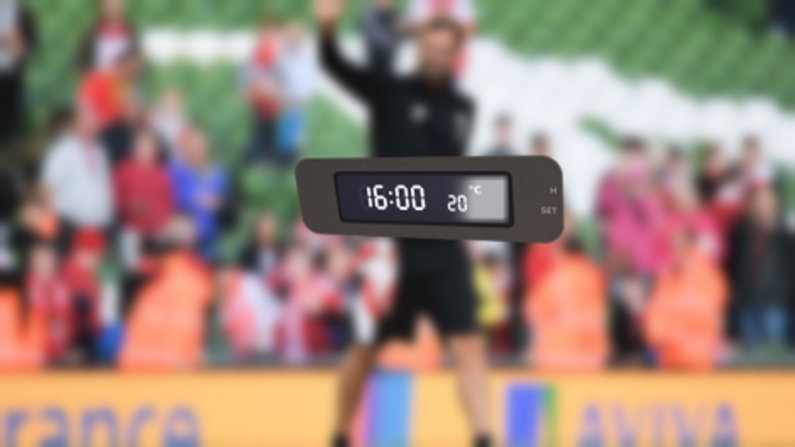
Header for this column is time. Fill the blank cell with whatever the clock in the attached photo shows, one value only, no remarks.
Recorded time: 16:00
